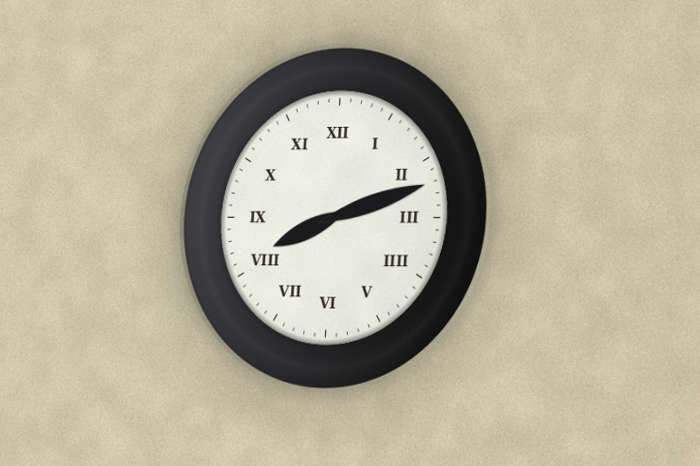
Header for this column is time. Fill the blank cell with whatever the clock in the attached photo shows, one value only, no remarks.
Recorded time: 8:12
